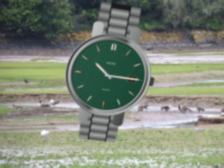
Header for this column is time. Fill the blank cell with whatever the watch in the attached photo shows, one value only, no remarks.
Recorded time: 10:15
